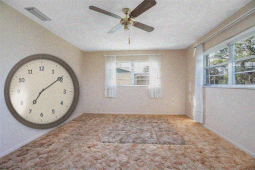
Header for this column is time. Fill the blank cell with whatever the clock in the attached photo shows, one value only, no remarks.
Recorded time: 7:09
